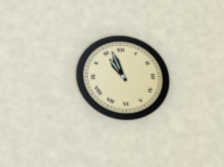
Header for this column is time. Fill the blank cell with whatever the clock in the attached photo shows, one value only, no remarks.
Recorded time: 10:57
